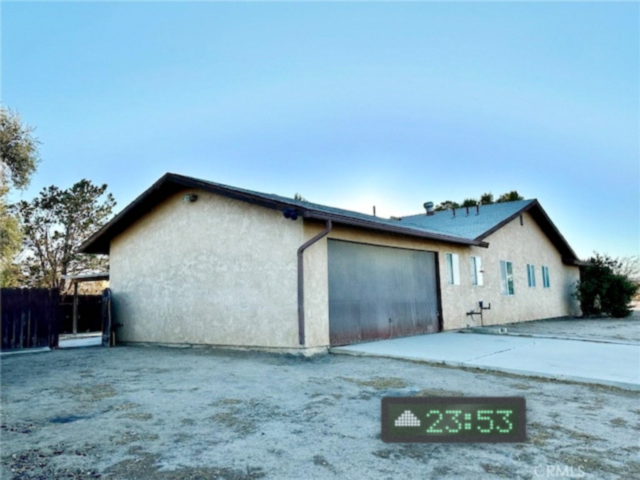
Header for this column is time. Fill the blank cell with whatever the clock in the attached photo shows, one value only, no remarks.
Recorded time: 23:53
